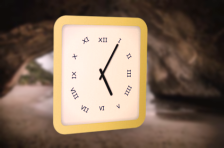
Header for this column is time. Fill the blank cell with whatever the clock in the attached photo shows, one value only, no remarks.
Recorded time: 5:05
